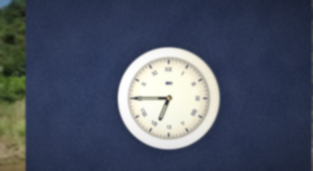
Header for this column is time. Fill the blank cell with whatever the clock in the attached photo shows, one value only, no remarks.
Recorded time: 6:45
